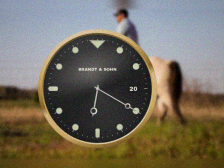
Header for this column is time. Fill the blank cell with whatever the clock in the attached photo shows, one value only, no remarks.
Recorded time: 6:20
